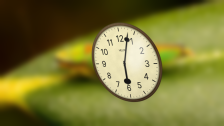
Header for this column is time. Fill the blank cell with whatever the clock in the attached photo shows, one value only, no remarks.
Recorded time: 6:03
